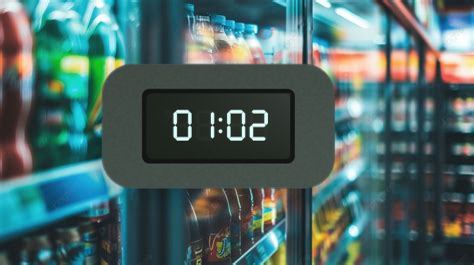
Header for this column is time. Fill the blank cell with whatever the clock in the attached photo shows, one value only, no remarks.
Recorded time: 1:02
